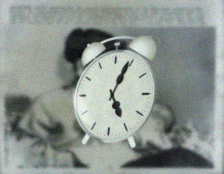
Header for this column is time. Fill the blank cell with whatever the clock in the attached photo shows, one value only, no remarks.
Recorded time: 5:04
